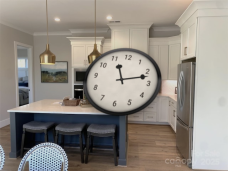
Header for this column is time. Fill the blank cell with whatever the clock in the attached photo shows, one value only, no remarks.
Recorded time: 11:12
